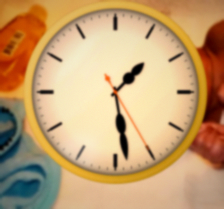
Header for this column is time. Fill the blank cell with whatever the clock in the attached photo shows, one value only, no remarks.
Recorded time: 1:28:25
